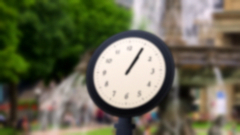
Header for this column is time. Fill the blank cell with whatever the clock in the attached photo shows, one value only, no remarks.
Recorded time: 1:05
